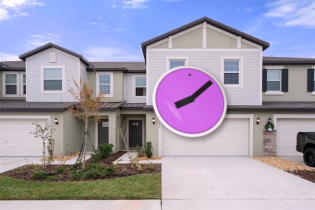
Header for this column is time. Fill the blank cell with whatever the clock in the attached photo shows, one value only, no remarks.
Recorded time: 8:08
